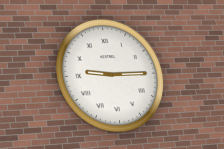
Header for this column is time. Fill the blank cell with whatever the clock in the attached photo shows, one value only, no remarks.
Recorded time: 9:15
